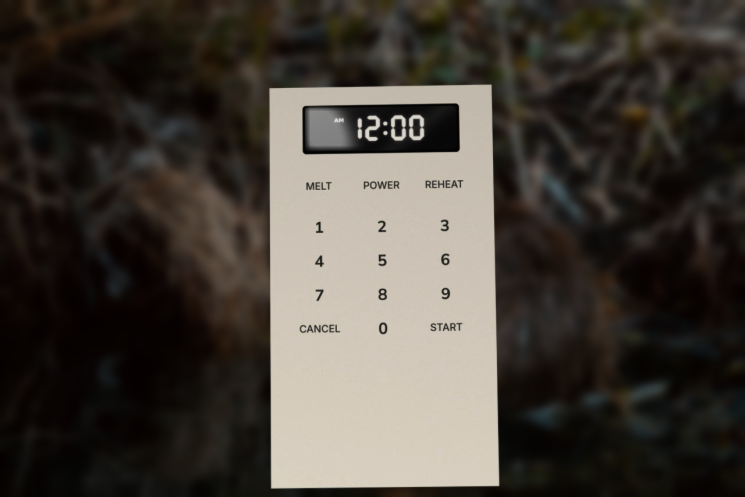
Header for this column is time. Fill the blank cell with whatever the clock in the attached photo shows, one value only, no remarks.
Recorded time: 12:00
